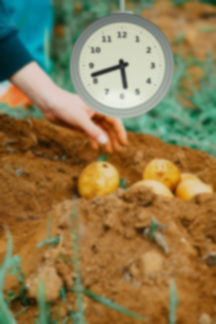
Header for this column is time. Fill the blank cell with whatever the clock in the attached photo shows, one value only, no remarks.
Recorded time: 5:42
